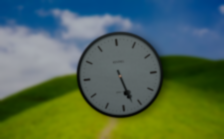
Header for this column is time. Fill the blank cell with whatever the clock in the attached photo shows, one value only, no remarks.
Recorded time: 5:27
